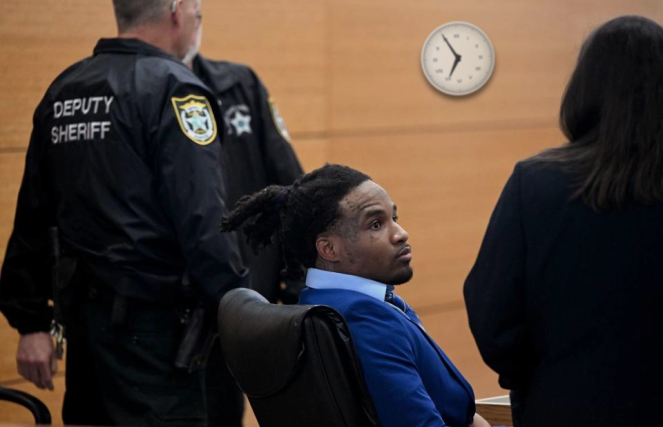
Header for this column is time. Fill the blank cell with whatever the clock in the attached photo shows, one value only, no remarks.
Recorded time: 6:55
